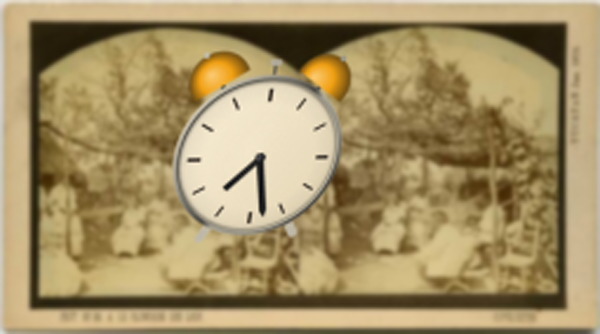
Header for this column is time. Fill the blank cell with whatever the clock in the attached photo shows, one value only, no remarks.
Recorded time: 7:28
